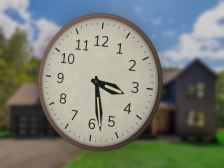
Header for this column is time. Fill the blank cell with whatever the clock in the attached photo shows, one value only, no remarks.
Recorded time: 3:28
